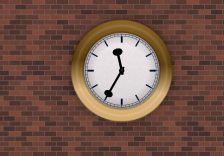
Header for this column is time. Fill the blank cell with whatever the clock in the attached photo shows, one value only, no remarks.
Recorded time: 11:35
